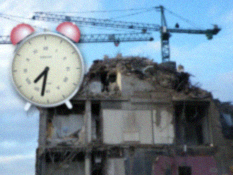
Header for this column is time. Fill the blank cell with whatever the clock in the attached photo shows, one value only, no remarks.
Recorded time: 7:32
